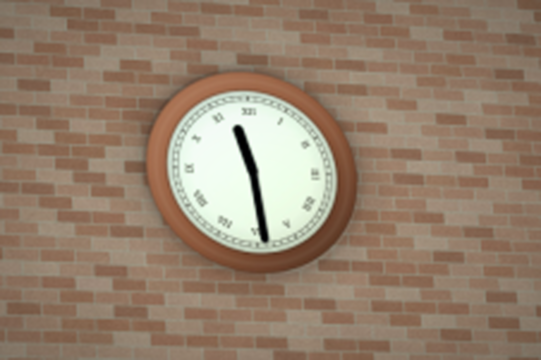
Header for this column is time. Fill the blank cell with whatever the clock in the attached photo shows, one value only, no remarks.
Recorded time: 11:29
